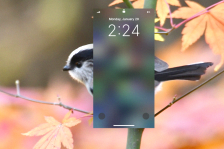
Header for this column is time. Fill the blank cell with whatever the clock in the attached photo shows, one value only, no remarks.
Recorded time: 2:24
